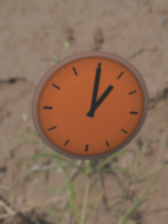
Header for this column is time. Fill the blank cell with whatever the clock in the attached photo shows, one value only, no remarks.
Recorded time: 1:00
